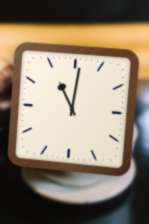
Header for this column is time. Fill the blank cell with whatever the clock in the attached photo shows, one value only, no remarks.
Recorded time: 11:01
